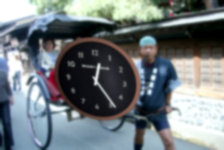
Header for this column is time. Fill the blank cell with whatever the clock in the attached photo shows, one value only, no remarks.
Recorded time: 12:24
